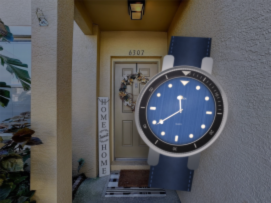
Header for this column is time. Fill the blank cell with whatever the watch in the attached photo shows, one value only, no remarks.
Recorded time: 11:39
